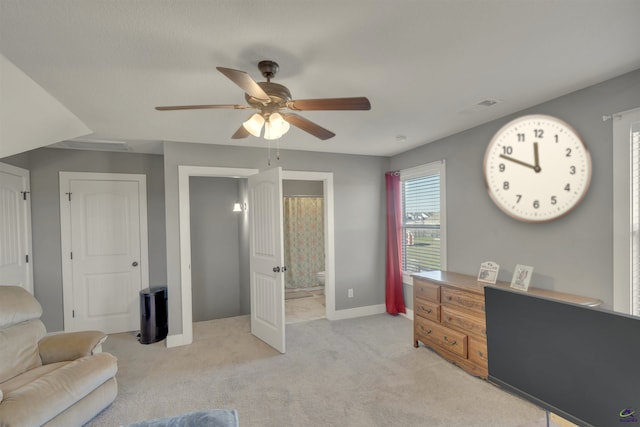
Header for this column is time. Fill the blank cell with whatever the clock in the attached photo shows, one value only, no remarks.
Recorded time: 11:48
